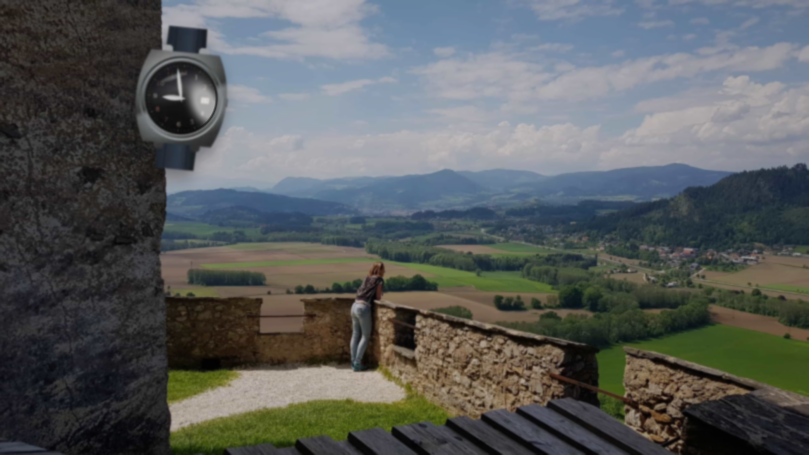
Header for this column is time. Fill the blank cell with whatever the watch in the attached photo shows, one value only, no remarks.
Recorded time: 8:58
